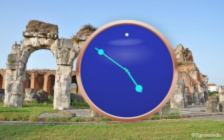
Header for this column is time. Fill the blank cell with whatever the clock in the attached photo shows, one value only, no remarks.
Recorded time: 4:51
